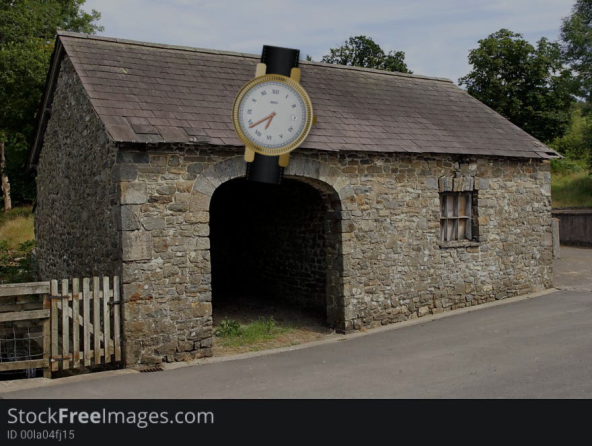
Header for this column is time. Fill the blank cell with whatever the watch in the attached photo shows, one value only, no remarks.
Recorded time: 6:39
